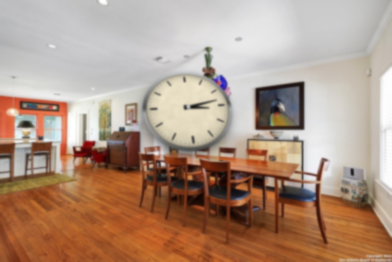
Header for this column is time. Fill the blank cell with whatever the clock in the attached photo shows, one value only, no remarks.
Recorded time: 3:13
